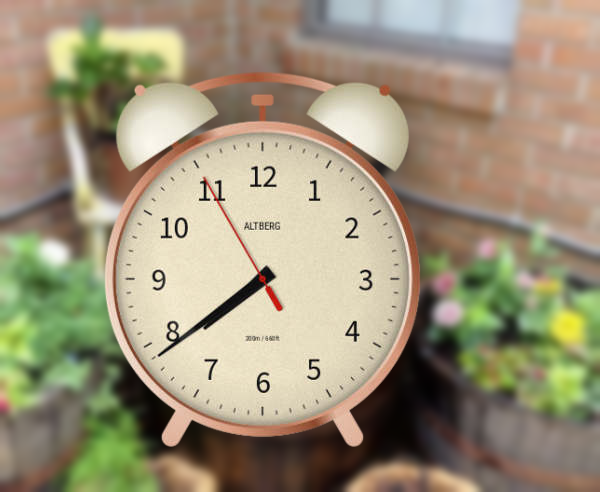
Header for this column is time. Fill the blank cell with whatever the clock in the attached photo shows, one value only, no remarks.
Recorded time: 7:38:55
